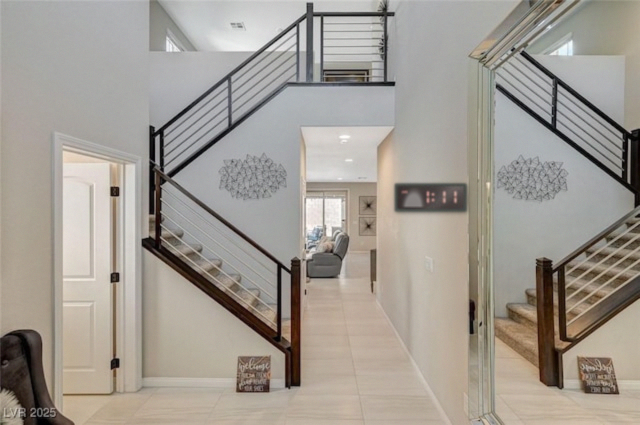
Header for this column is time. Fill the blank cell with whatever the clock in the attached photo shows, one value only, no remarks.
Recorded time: 1:11
